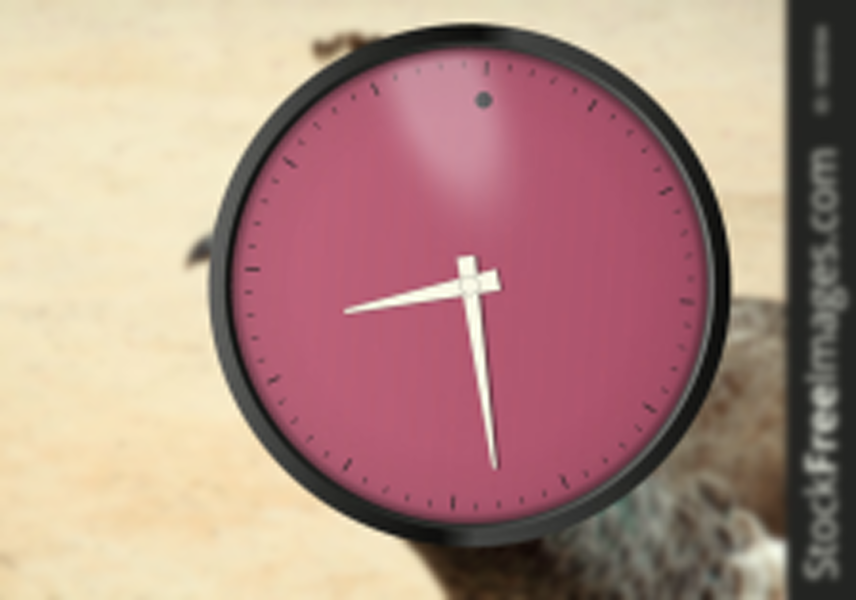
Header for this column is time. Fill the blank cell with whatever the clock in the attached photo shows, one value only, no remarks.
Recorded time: 8:28
